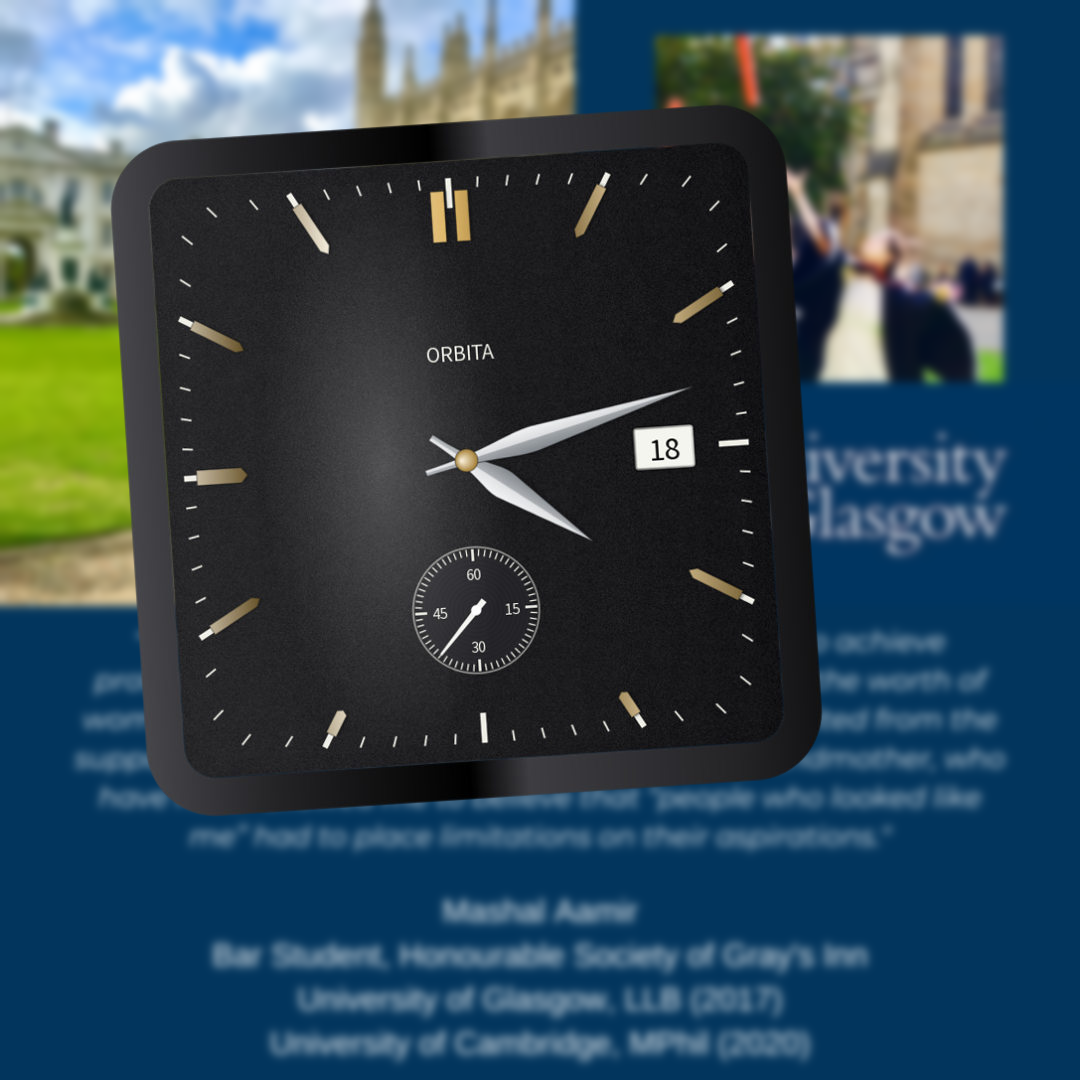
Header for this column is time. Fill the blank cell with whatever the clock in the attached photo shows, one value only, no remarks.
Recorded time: 4:12:37
